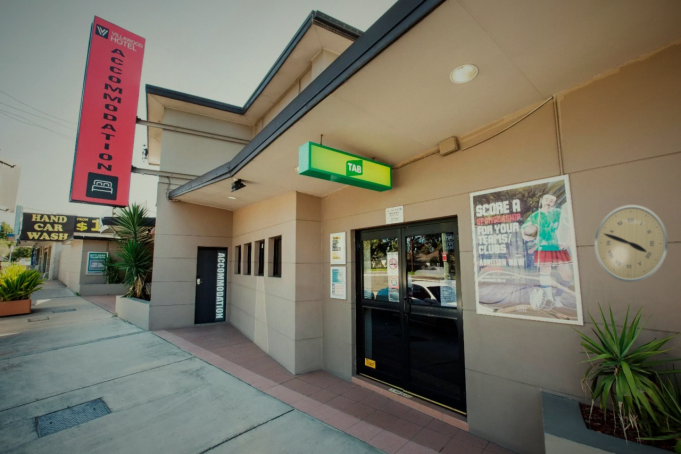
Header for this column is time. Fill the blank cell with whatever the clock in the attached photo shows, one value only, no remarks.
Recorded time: 3:48
